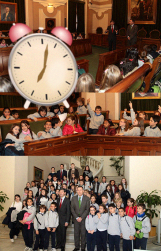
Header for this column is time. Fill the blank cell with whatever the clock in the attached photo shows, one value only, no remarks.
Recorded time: 7:02
